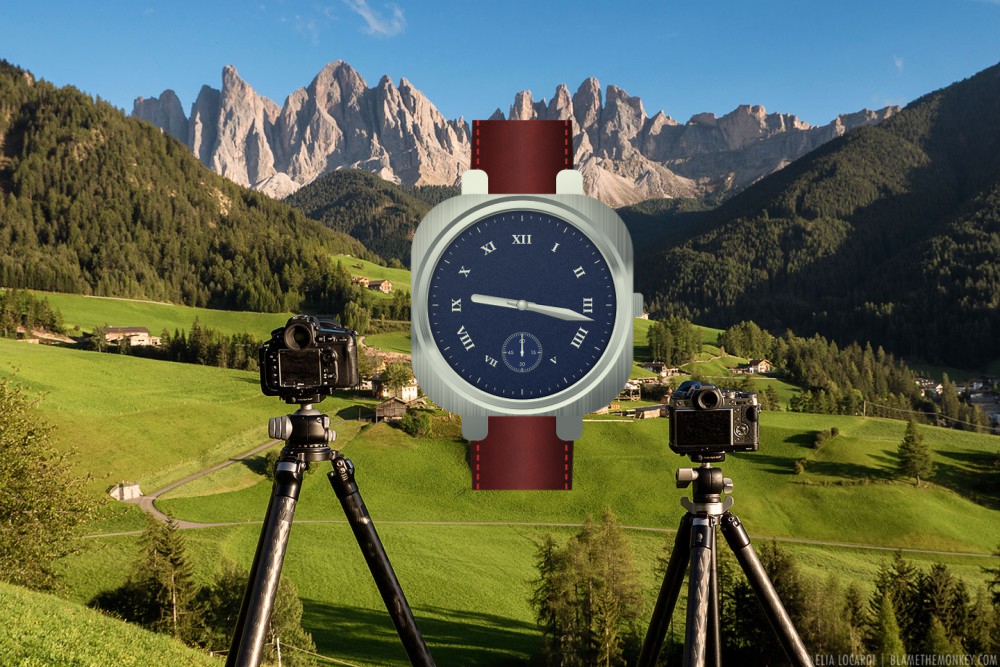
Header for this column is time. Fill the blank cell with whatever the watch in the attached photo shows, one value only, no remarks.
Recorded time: 9:17
